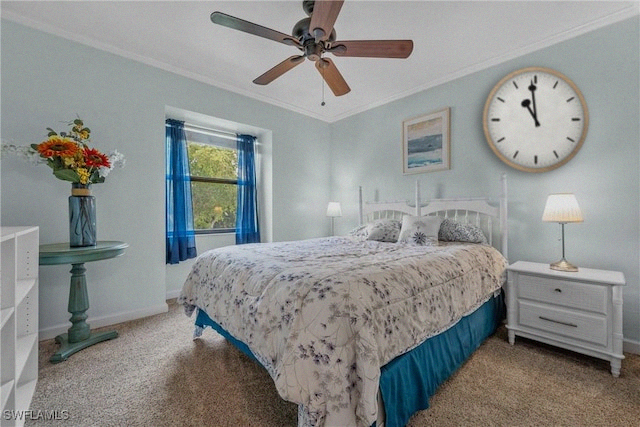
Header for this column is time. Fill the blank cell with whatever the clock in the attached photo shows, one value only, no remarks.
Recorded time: 10:59
